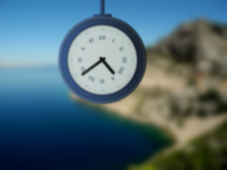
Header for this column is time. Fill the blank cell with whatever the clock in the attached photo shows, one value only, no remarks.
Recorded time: 4:39
